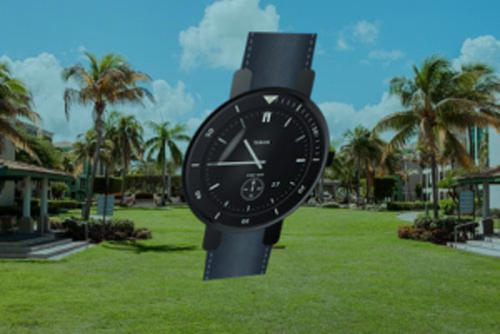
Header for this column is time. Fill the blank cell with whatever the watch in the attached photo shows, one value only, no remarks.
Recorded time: 10:45
